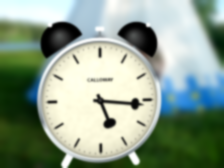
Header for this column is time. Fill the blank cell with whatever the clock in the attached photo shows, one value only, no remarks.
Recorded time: 5:16
